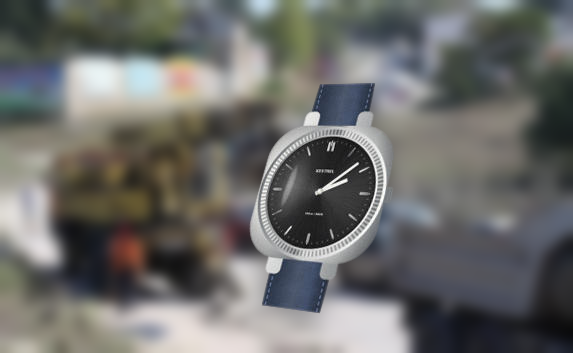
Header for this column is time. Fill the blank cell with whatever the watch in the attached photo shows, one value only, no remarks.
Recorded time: 2:08
